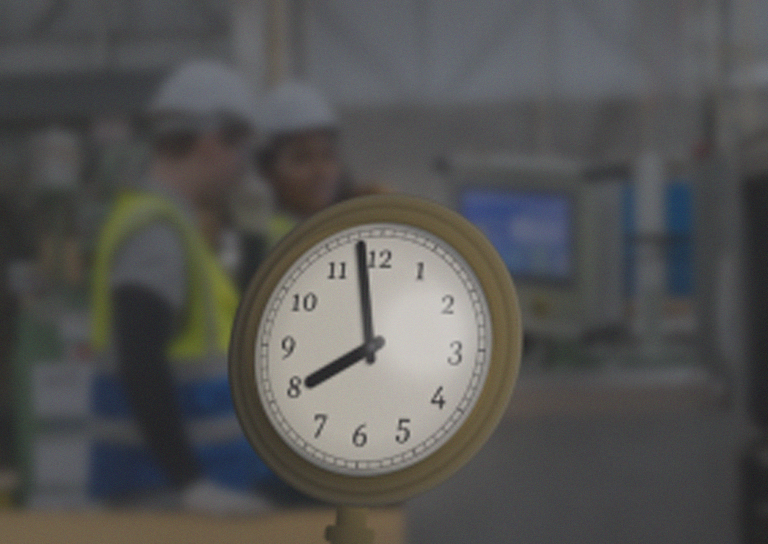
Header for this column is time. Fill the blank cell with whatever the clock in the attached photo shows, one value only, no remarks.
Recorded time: 7:58
